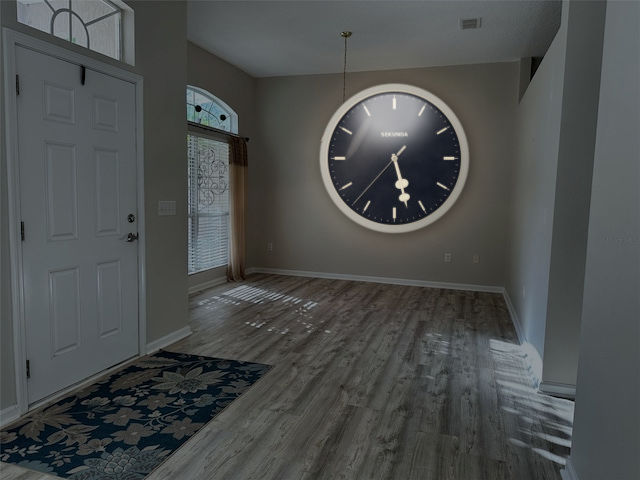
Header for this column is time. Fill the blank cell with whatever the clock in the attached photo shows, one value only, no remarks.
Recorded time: 5:27:37
